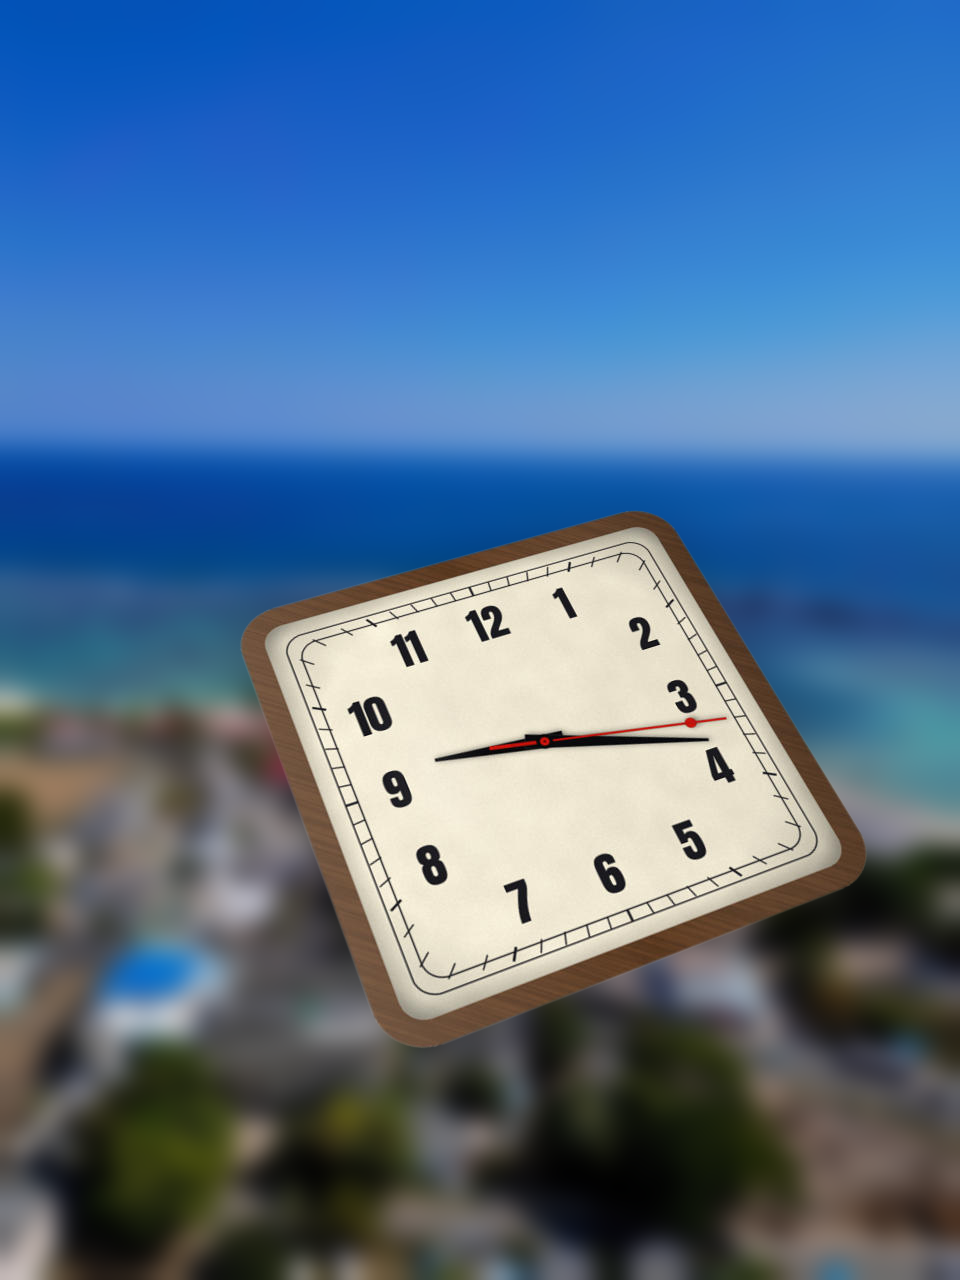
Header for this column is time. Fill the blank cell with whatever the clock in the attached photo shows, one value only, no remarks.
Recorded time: 9:18:17
